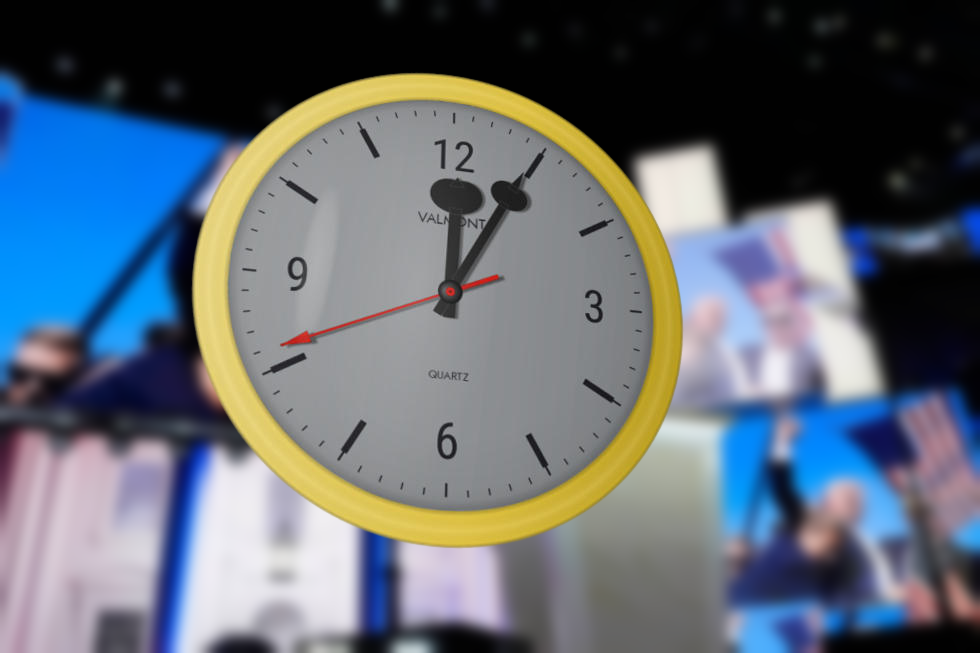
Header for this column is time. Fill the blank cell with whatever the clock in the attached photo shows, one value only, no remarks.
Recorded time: 12:04:41
